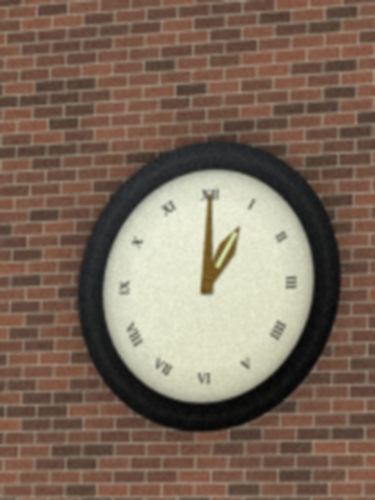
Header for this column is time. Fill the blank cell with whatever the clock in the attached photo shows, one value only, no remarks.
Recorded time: 1:00
